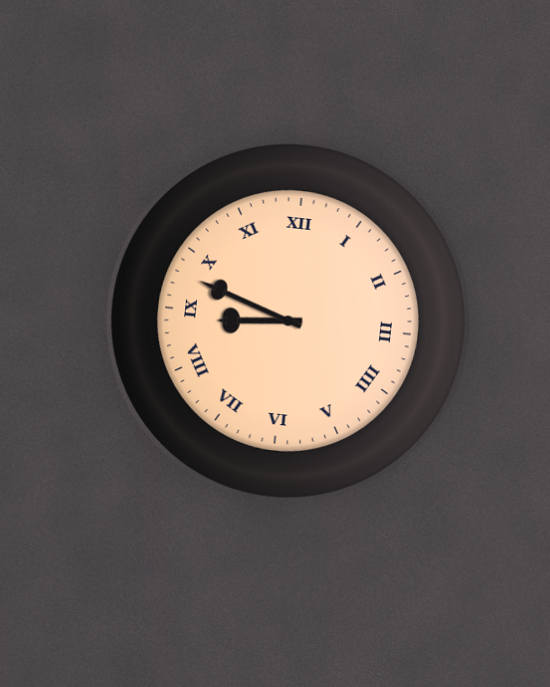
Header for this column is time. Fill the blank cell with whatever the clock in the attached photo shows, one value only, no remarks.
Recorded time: 8:48
